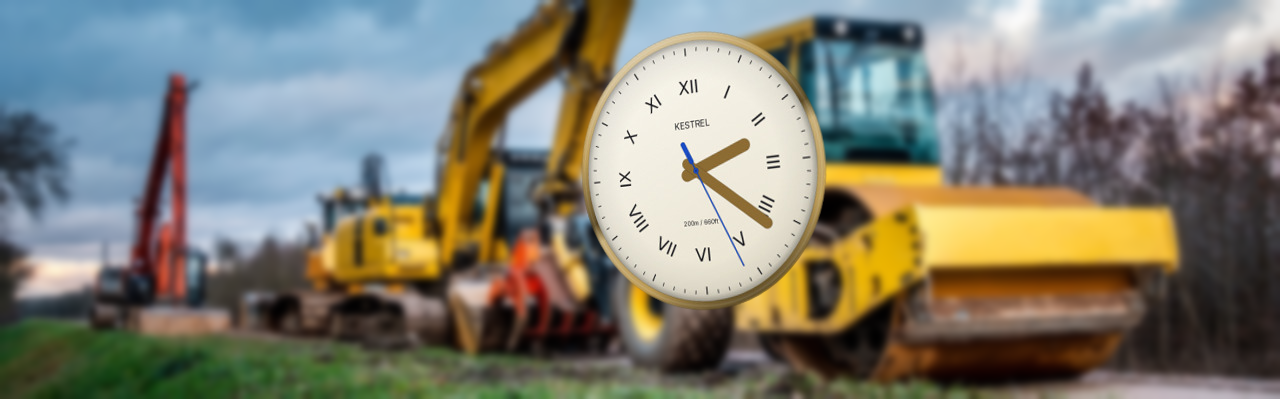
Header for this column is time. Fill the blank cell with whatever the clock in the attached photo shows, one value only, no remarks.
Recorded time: 2:21:26
